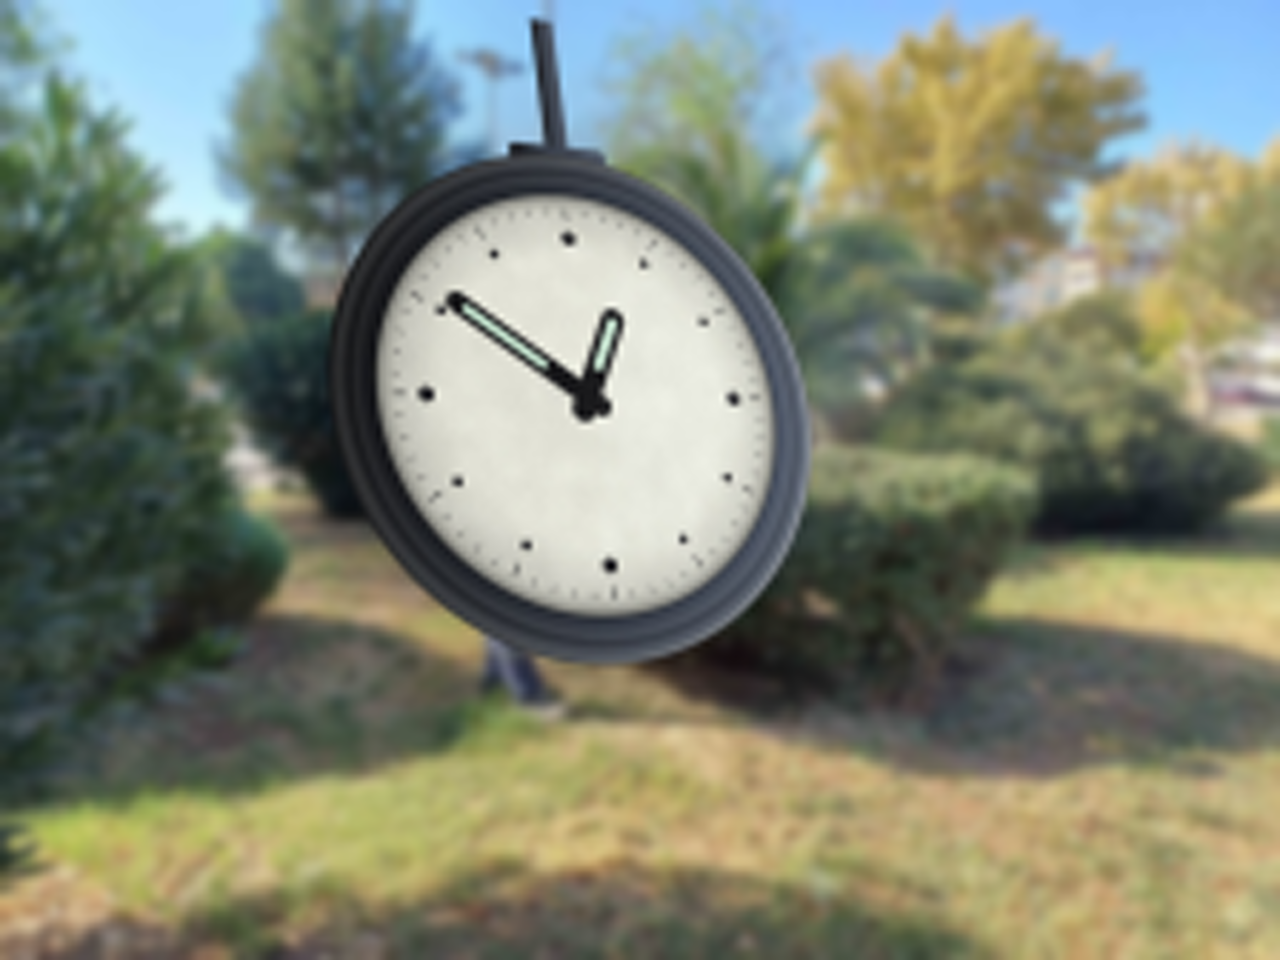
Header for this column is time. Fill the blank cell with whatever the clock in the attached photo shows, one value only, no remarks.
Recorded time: 12:51
